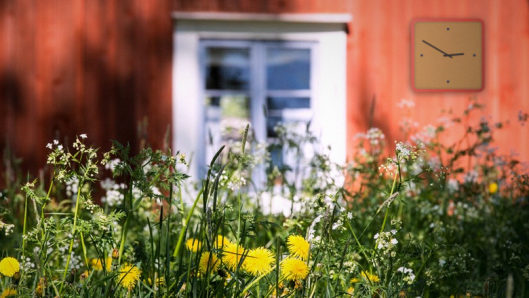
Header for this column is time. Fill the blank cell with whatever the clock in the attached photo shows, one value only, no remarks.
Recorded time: 2:50
